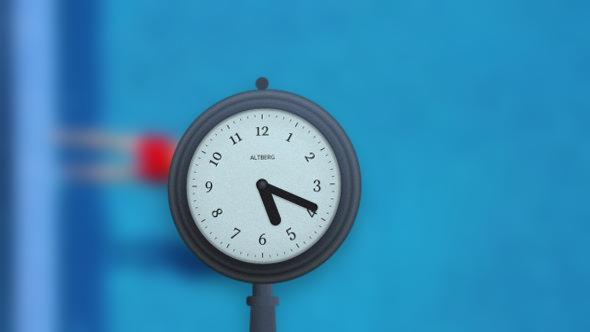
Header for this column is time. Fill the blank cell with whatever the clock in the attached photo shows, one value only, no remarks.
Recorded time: 5:19
